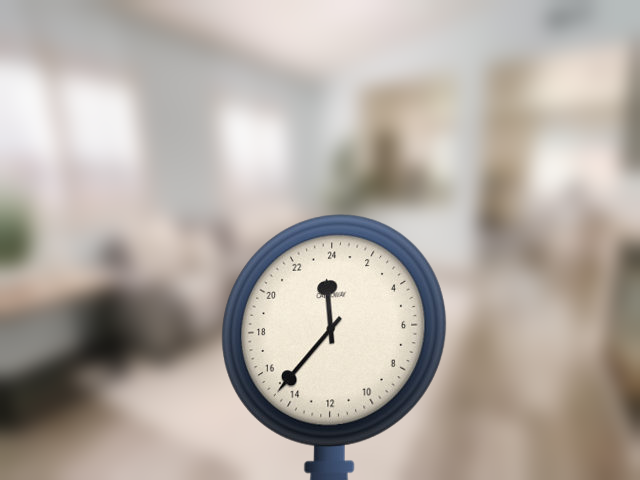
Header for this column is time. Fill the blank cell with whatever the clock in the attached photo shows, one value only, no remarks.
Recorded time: 23:37
